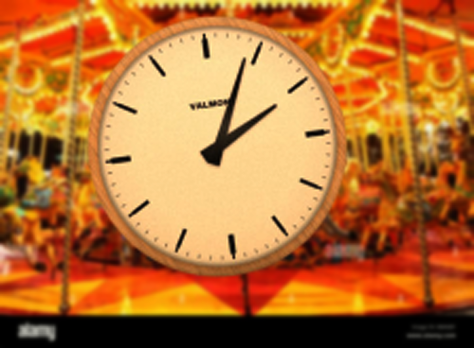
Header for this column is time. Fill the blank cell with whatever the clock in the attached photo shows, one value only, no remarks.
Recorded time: 2:04
